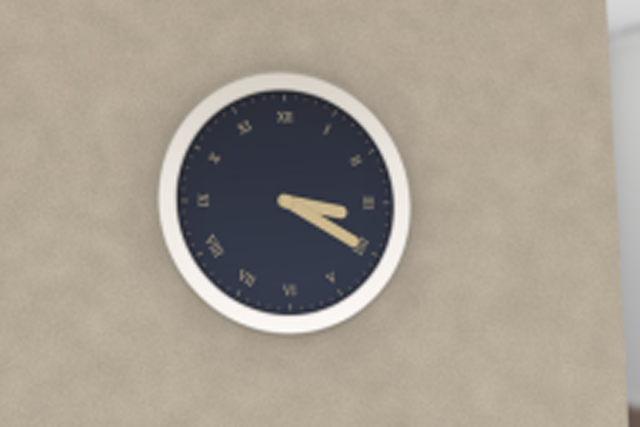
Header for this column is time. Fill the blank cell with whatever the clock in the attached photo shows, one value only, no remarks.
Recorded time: 3:20
